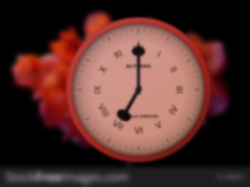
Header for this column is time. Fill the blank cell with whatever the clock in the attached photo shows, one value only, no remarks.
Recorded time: 7:00
